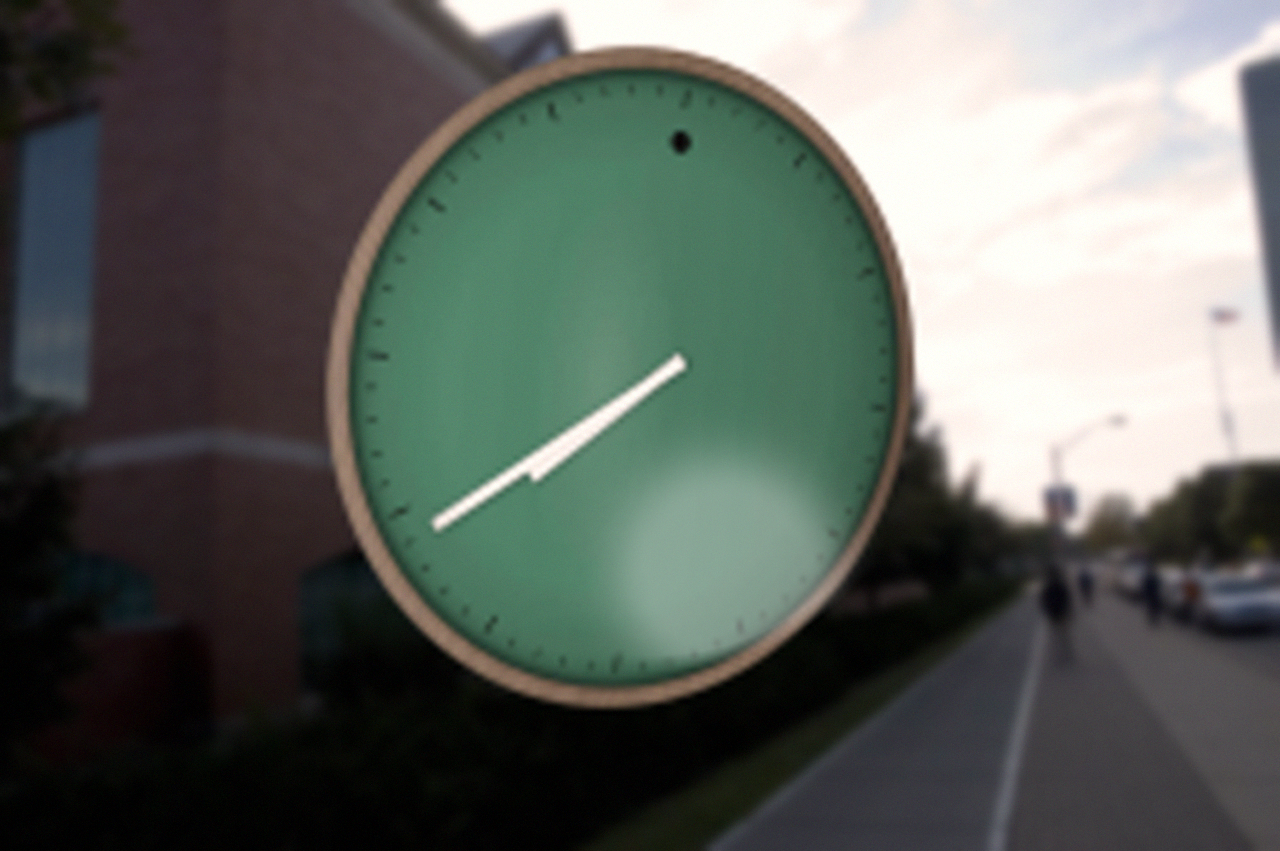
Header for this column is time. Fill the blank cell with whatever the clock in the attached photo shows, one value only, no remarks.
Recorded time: 7:39
